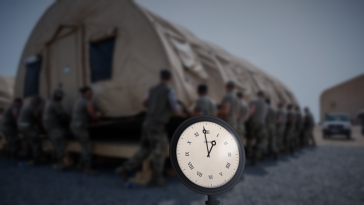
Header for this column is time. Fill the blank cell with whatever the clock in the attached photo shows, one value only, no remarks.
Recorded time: 12:59
